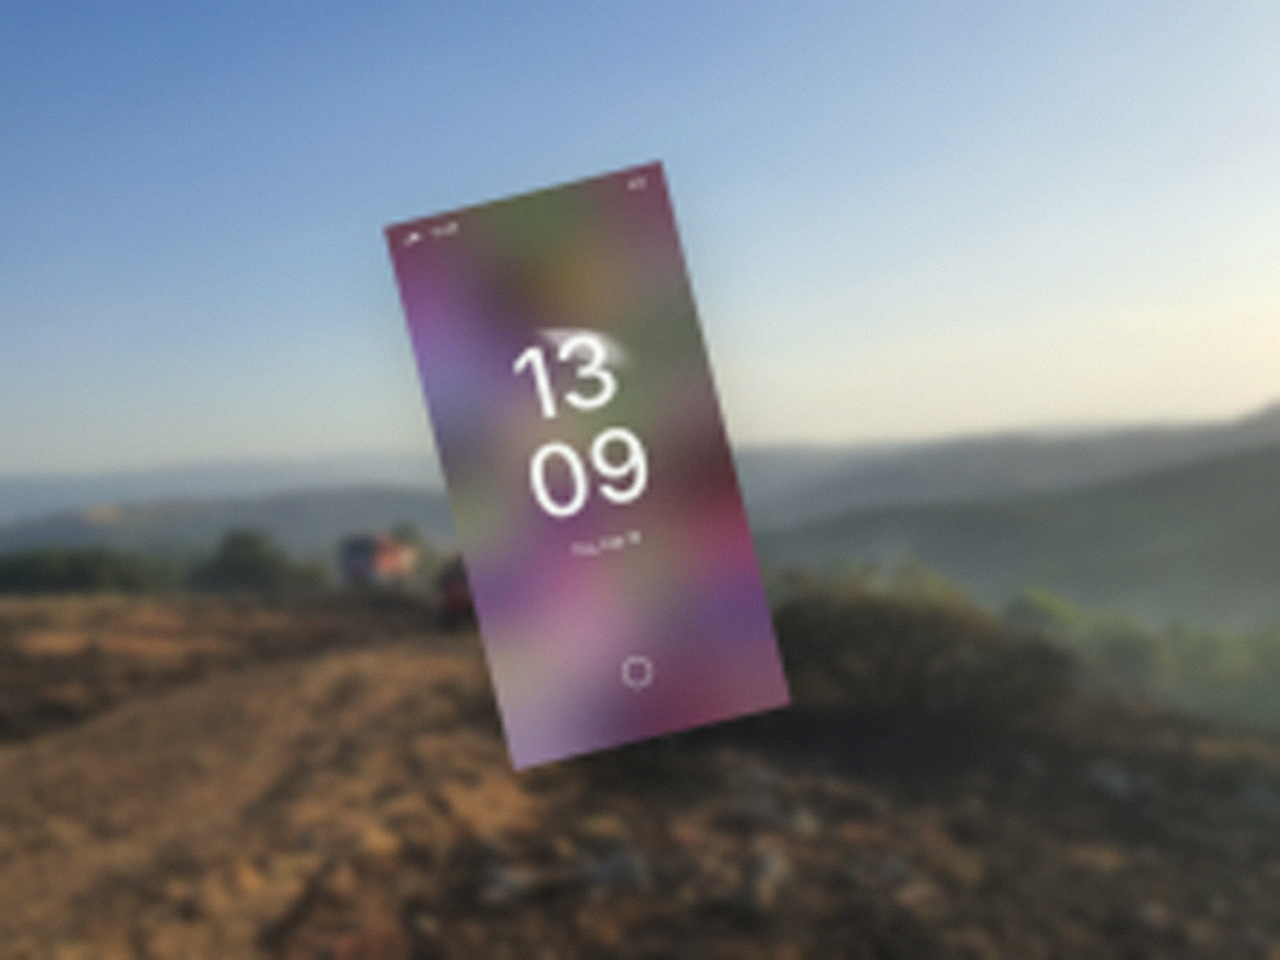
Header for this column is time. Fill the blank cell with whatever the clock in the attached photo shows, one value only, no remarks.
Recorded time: 13:09
